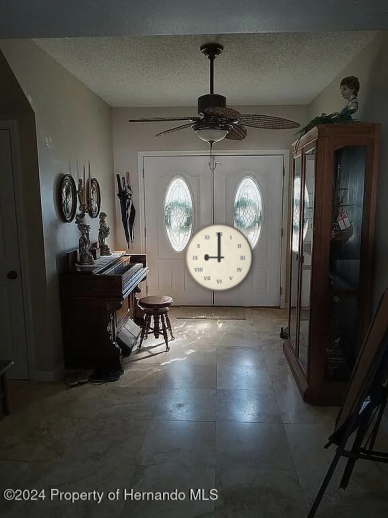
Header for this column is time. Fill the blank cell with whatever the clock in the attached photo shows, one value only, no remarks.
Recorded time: 9:00
